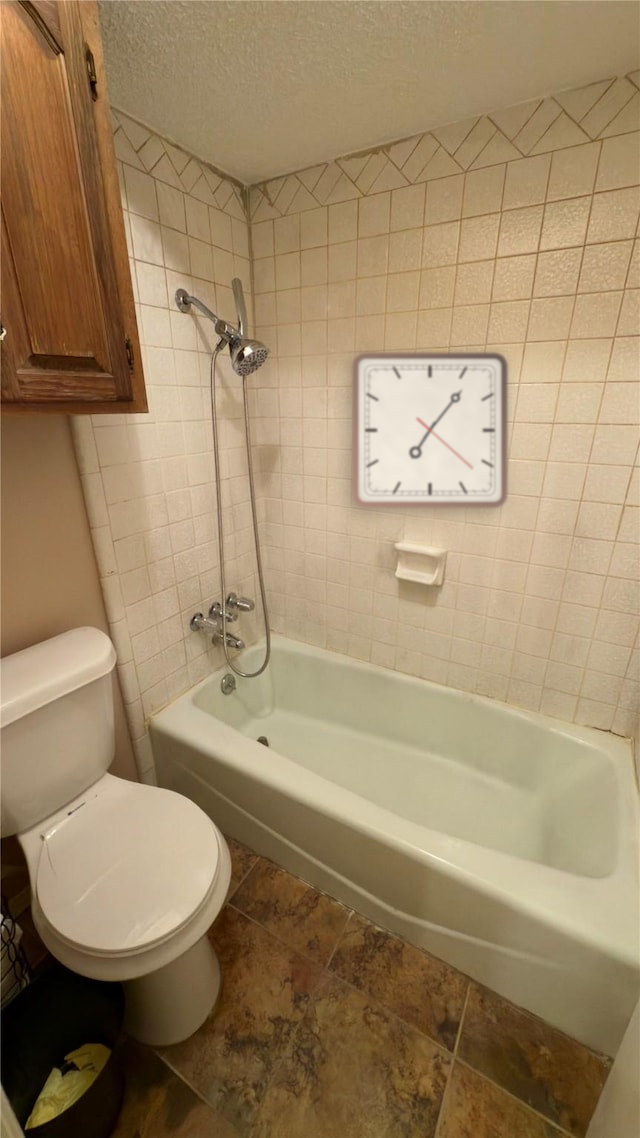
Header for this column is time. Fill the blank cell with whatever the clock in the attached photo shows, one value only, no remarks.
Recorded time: 7:06:22
